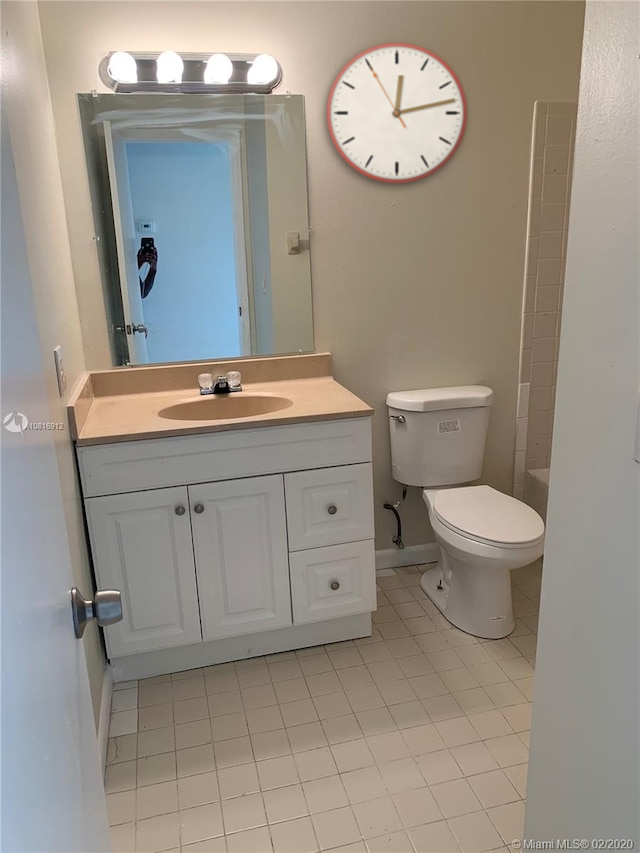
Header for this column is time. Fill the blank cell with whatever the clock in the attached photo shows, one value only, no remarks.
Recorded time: 12:12:55
